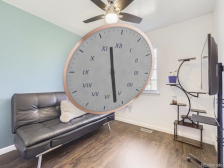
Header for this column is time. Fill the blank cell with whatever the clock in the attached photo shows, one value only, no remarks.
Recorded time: 11:27
